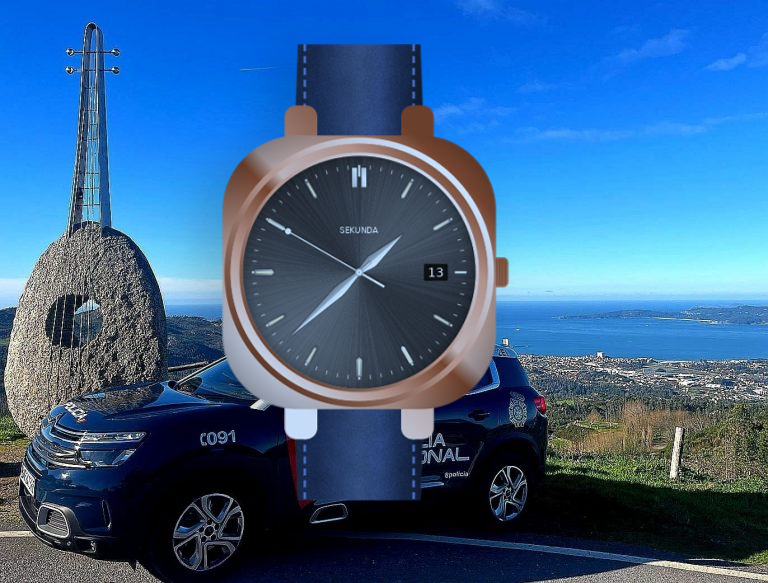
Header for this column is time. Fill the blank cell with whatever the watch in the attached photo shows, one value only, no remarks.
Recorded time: 1:37:50
